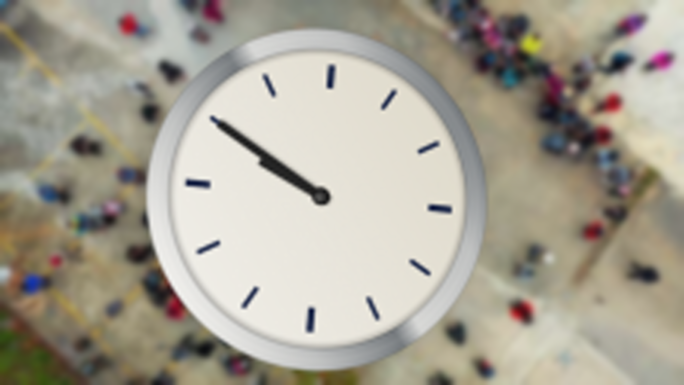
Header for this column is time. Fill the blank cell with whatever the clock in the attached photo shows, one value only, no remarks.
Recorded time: 9:50
